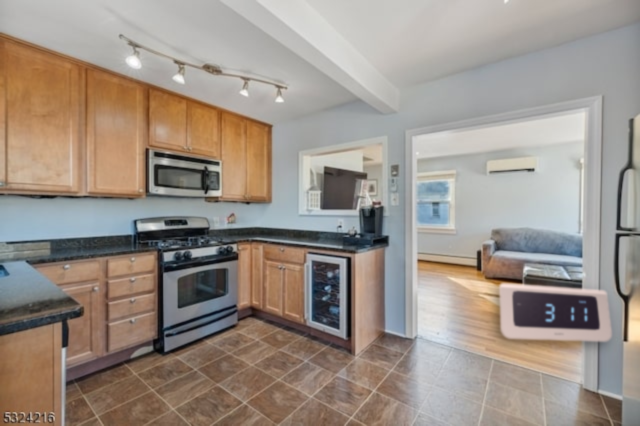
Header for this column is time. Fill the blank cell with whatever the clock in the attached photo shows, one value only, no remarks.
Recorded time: 3:11
